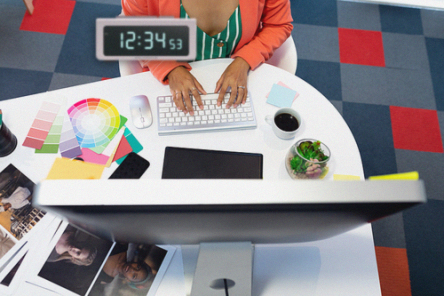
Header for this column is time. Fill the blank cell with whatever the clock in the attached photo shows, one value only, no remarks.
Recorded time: 12:34
